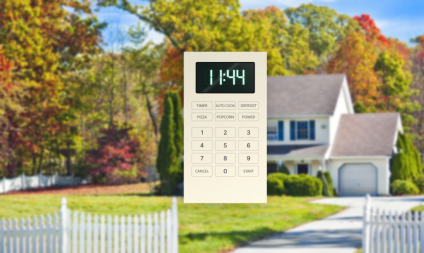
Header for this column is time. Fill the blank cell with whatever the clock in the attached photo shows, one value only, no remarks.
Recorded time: 11:44
